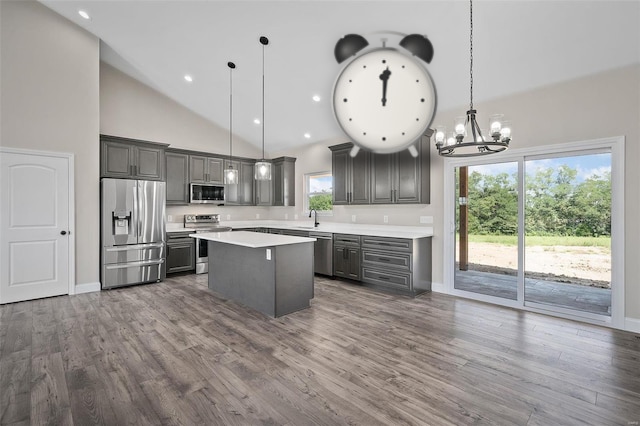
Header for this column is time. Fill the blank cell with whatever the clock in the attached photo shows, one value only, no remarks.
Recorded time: 12:01
